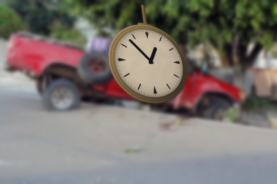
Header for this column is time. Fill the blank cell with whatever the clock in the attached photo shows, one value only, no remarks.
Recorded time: 12:53
